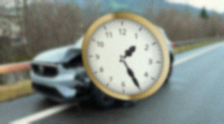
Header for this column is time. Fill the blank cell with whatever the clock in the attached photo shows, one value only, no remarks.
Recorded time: 1:25
